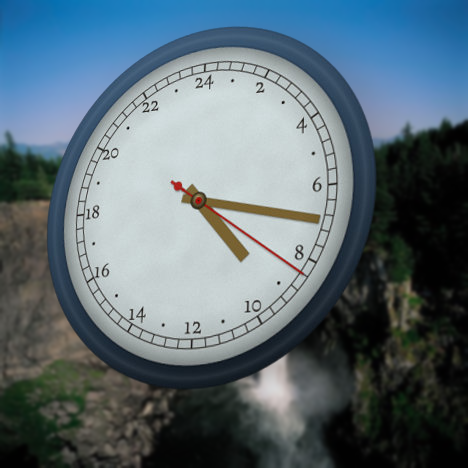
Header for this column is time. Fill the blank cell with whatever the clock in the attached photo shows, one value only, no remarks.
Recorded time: 9:17:21
